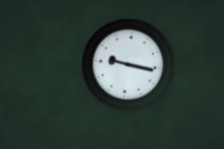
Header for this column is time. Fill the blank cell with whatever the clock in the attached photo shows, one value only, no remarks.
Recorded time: 9:16
